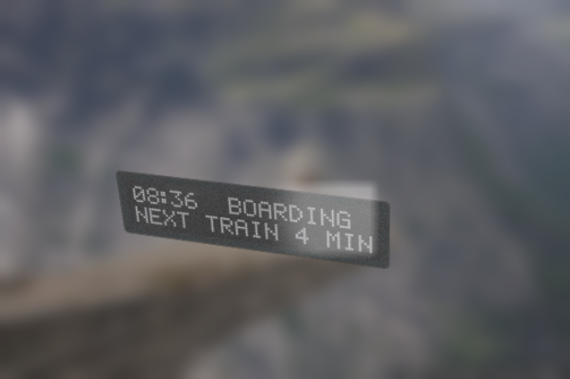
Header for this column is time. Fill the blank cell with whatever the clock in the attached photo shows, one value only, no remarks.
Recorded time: 8:36
